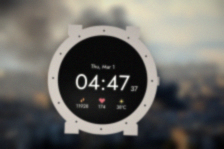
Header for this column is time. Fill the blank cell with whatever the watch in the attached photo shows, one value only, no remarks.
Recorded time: 4:47
